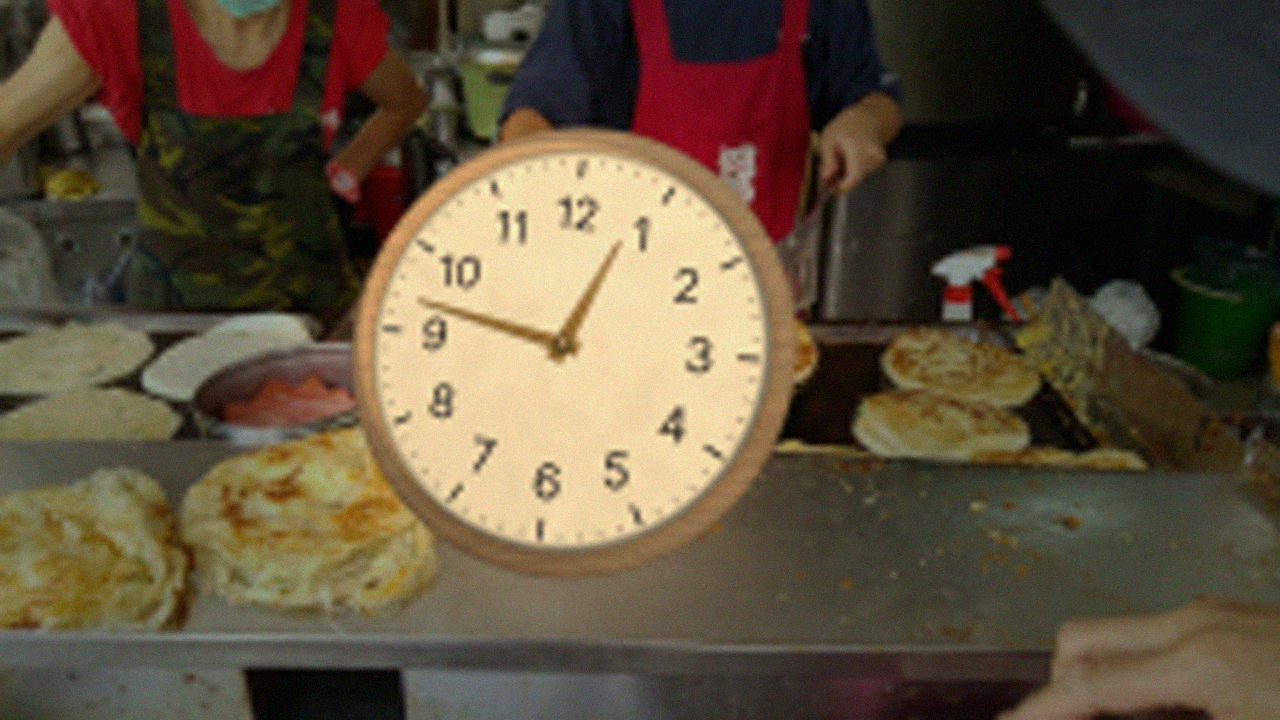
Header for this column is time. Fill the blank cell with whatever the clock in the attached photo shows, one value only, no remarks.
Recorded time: 12:47
